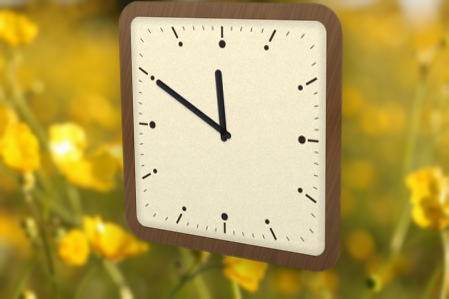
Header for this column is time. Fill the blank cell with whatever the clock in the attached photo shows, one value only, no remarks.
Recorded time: 11:50
